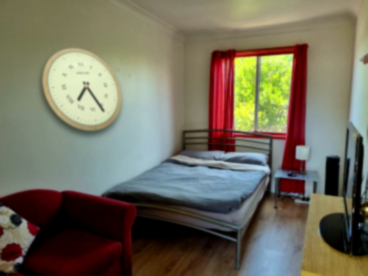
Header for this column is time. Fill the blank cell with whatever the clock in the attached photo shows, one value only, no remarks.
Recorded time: 7:26
